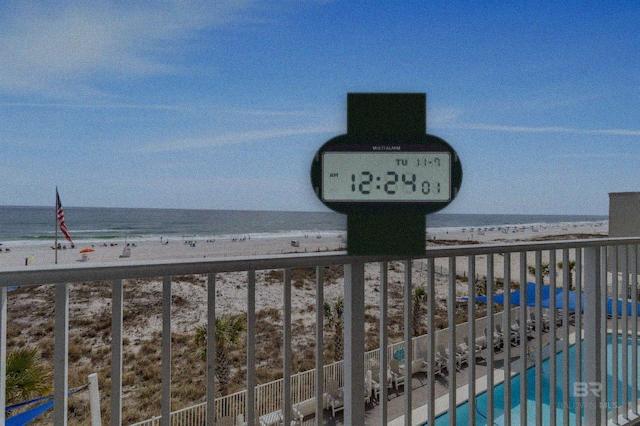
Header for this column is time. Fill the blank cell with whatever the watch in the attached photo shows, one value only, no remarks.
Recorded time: 12:24:01
